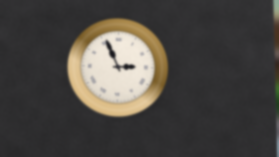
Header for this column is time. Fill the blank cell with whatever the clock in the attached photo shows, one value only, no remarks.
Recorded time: 2:56
